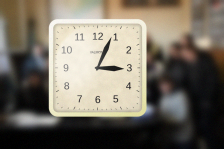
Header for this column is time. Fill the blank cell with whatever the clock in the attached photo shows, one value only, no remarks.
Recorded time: 3:04
